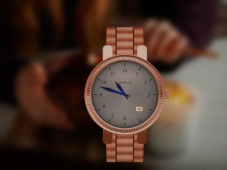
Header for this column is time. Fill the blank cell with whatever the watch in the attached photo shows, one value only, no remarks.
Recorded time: 10:48
